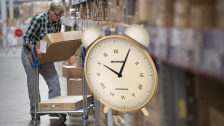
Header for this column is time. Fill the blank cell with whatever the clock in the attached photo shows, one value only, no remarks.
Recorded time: 10:05
